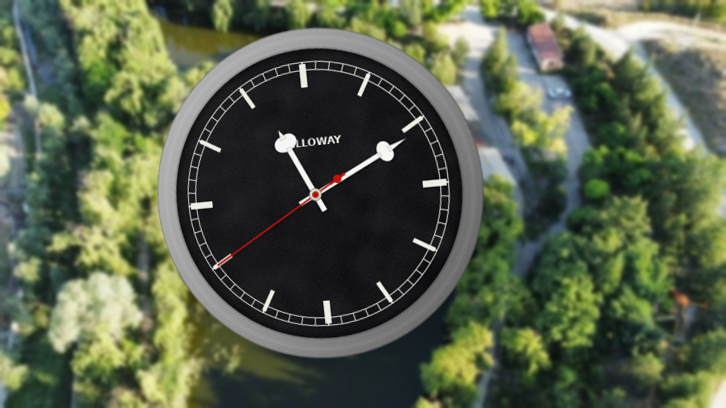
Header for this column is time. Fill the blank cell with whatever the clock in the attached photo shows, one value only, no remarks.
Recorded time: 11:10:40
